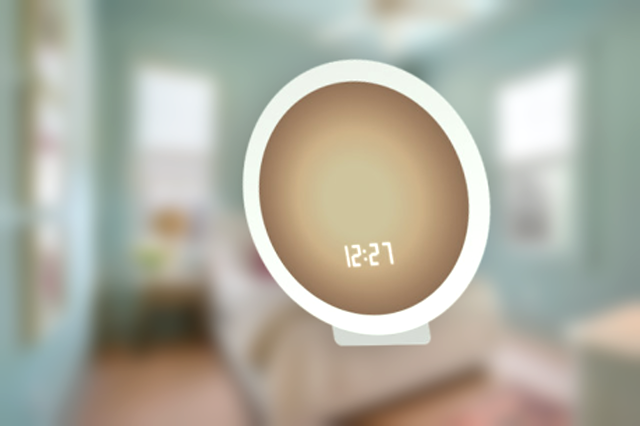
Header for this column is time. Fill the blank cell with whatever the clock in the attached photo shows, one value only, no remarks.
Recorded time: 12:27
